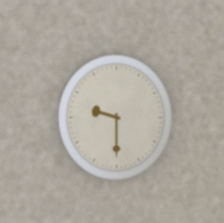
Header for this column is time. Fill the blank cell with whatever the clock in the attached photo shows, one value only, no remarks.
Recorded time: 9:30
